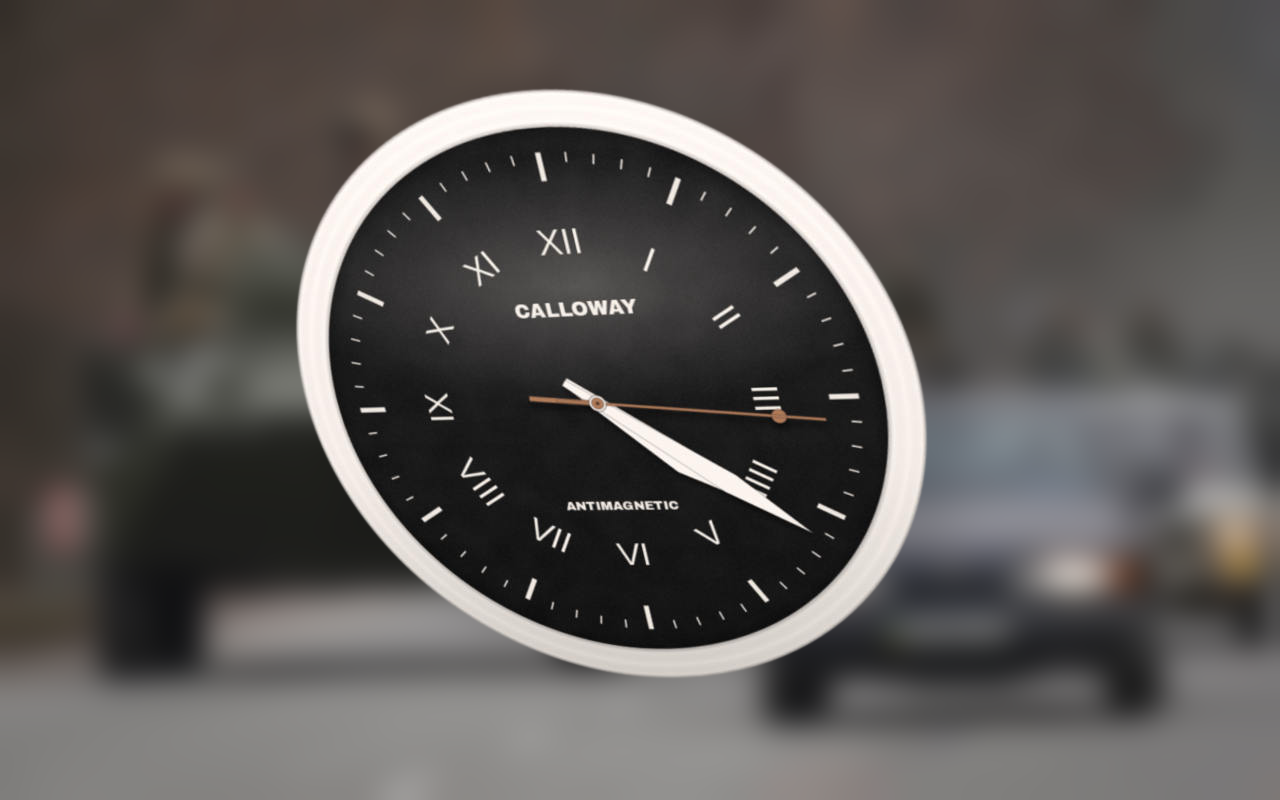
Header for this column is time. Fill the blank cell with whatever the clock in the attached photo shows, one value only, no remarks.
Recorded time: 4:21:16
